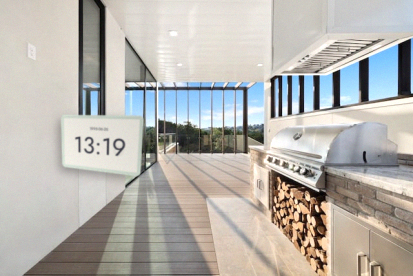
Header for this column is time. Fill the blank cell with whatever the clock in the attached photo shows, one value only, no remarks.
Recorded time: 13:19
